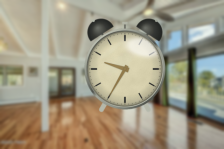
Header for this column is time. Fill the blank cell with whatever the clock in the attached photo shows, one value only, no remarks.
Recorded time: 9:35
